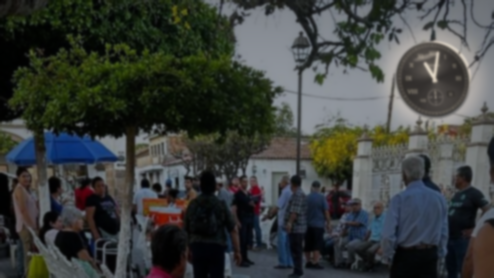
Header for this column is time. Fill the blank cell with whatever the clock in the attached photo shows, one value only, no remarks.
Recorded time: 11:02
